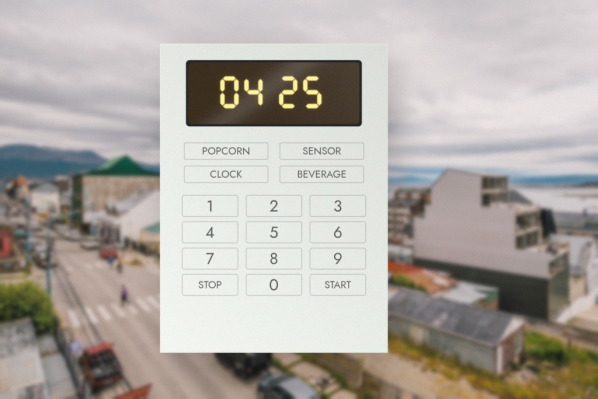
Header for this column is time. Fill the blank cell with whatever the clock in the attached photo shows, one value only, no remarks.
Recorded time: 4:25
